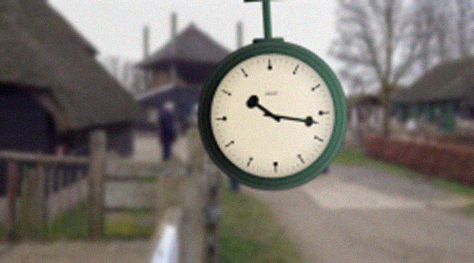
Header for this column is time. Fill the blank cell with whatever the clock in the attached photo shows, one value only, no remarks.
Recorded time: 10:17
